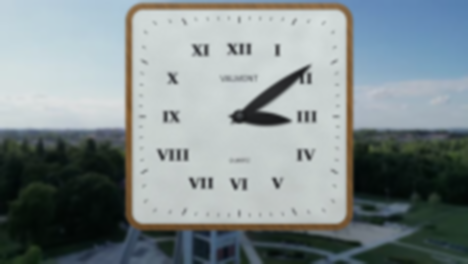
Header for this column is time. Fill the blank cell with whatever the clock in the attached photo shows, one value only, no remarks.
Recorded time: 3:09
